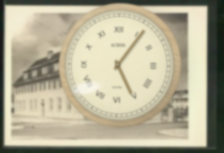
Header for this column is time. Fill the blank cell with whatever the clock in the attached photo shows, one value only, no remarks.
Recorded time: 5:06
